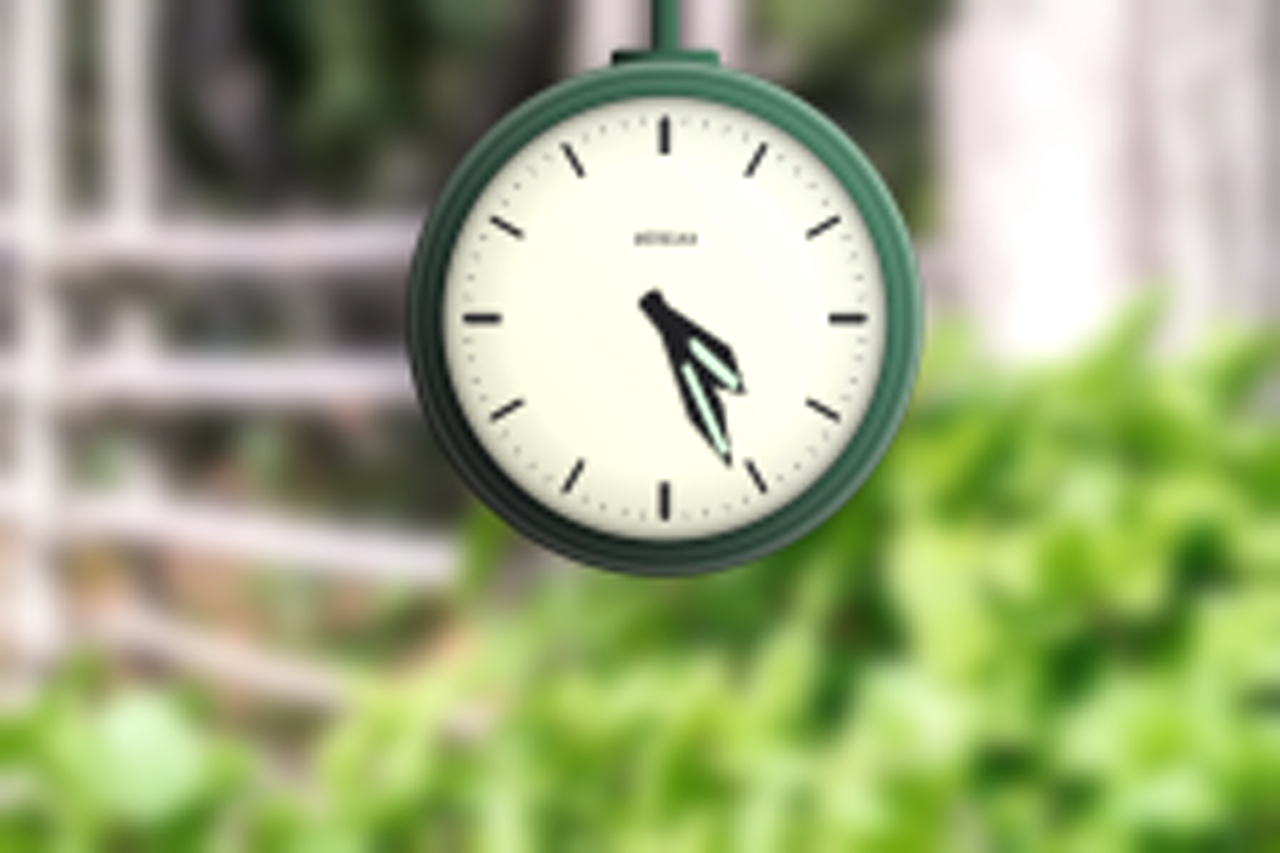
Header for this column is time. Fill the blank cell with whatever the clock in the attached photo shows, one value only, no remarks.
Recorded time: 4:26
